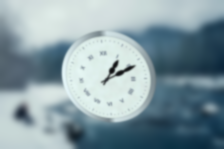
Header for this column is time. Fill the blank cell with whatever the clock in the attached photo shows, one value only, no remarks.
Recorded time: 1:11
